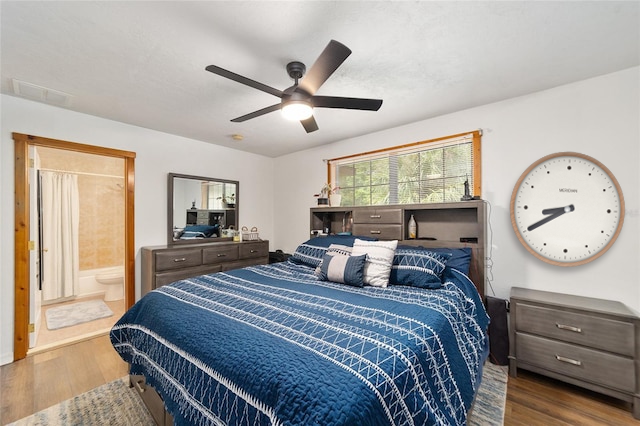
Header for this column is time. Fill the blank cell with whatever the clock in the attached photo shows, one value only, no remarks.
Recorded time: 8:40
